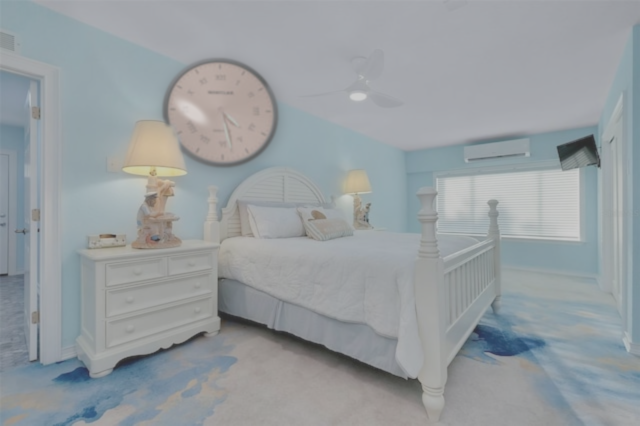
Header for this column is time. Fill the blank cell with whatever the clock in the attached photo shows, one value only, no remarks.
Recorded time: 4:28
